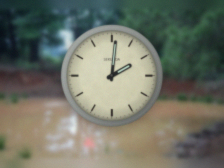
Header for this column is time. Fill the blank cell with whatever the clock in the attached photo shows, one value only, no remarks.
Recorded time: 2:01
